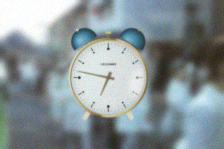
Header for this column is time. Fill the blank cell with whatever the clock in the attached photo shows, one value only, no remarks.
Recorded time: 6:47
